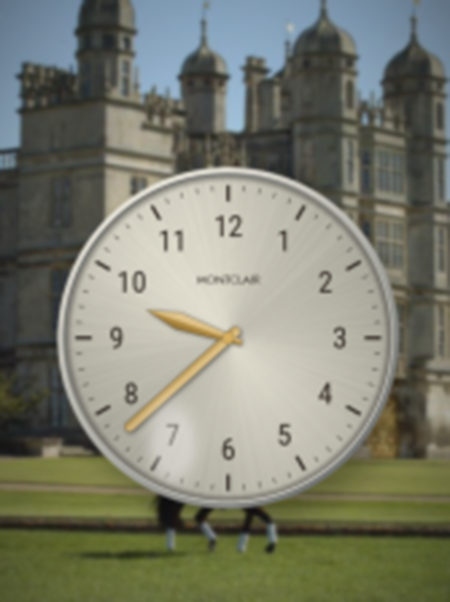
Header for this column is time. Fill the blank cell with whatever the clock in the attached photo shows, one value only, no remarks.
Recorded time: 9:38
